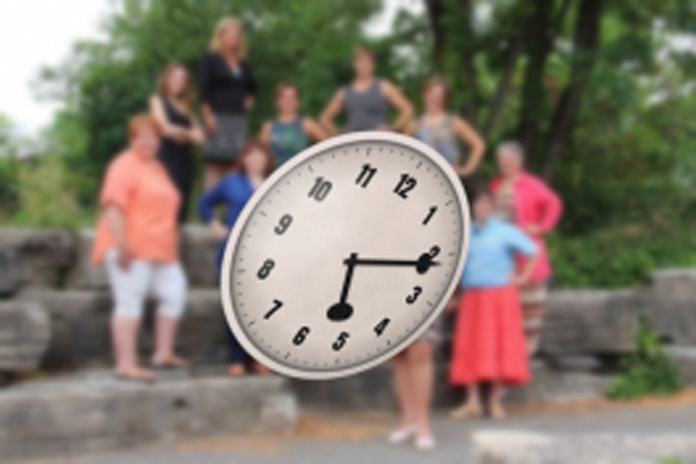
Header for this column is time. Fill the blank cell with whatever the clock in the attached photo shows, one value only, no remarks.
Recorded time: 5:11
